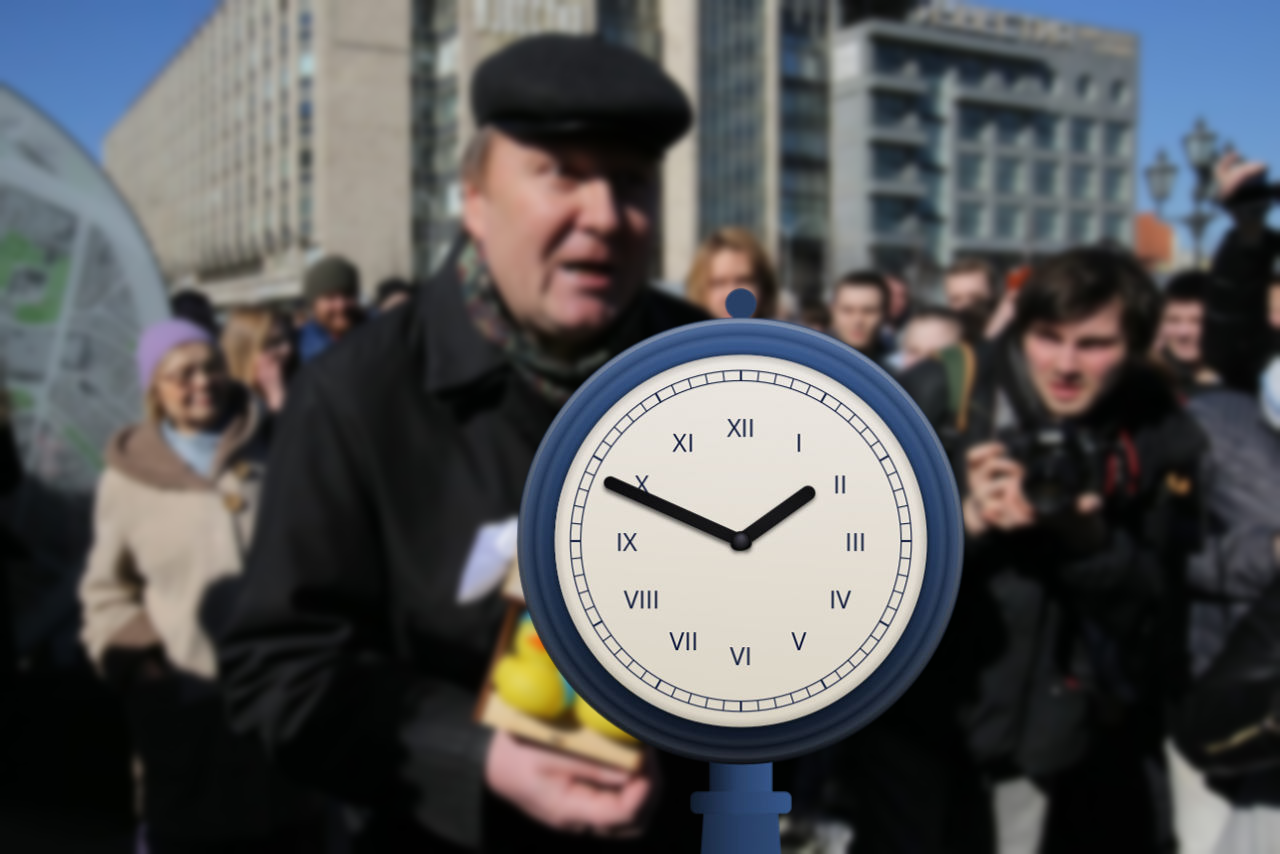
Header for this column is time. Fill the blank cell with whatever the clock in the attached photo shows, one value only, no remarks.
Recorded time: 1:49
